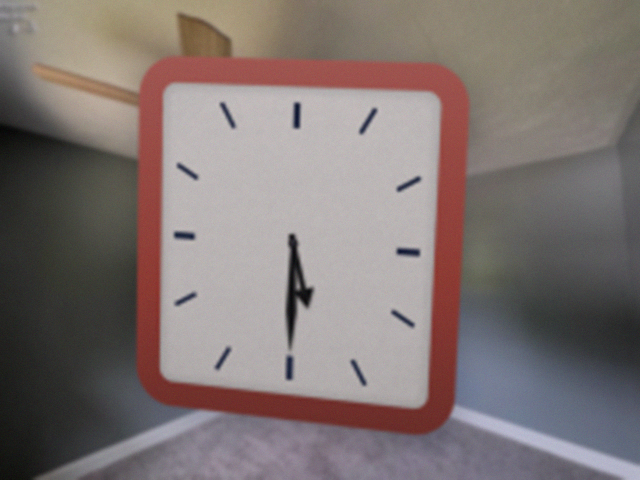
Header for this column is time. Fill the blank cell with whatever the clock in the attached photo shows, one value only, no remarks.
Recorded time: 5:30
